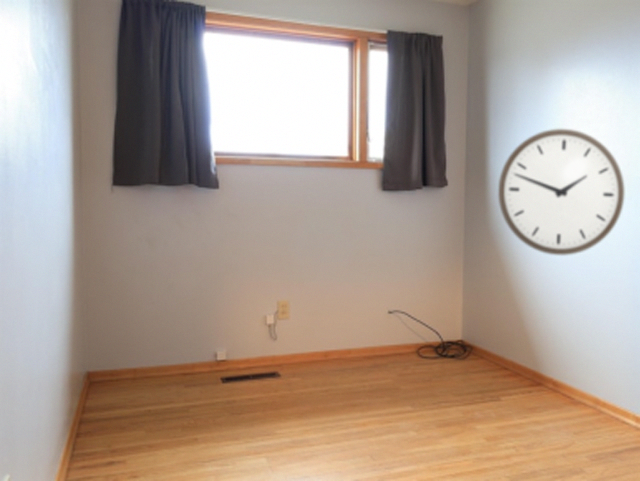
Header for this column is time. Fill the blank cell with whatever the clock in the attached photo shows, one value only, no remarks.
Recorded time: 1:48
